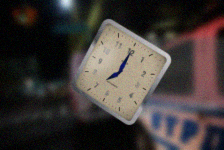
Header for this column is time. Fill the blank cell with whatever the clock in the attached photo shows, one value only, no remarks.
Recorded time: 7:00
